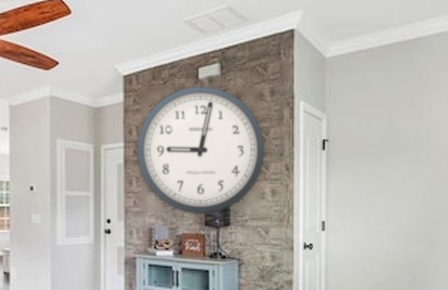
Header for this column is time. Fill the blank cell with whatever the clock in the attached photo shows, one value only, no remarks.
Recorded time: 9:02
